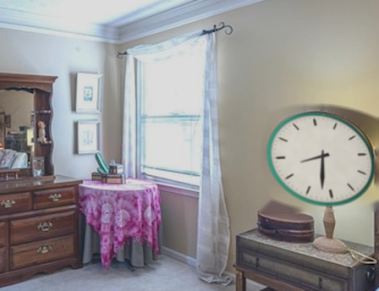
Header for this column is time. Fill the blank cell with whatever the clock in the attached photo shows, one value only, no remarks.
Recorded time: 8:32
